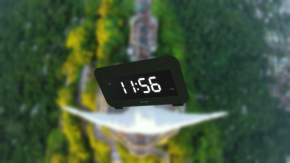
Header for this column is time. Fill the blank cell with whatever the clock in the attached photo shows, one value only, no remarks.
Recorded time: 11:56
